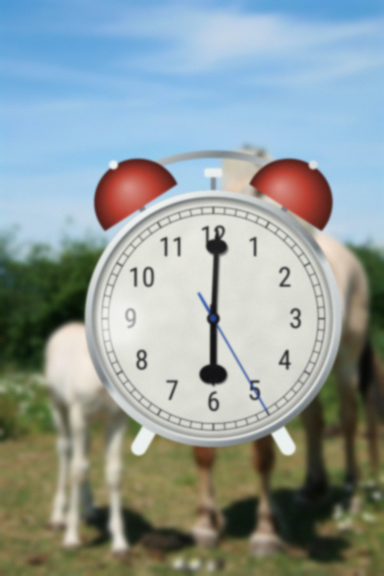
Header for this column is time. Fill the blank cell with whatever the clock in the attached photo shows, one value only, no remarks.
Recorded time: 6:00:25
